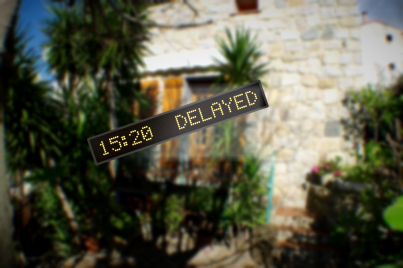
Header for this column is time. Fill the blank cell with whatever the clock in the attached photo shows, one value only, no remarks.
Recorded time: 15:20
